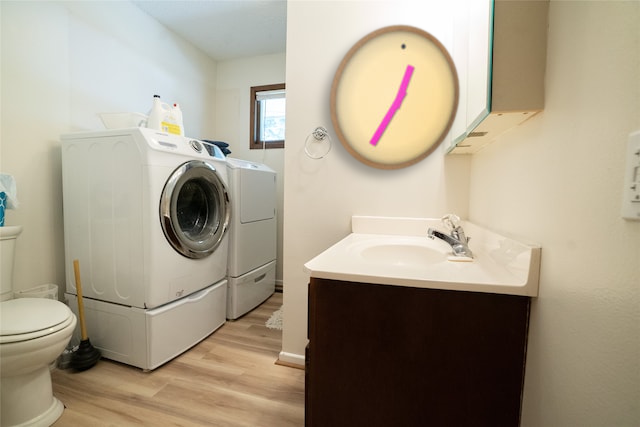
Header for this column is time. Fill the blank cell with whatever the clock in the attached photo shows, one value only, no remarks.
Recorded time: 12:35
